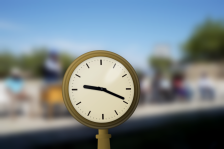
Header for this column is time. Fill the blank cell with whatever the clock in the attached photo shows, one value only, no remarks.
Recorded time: 9:19
